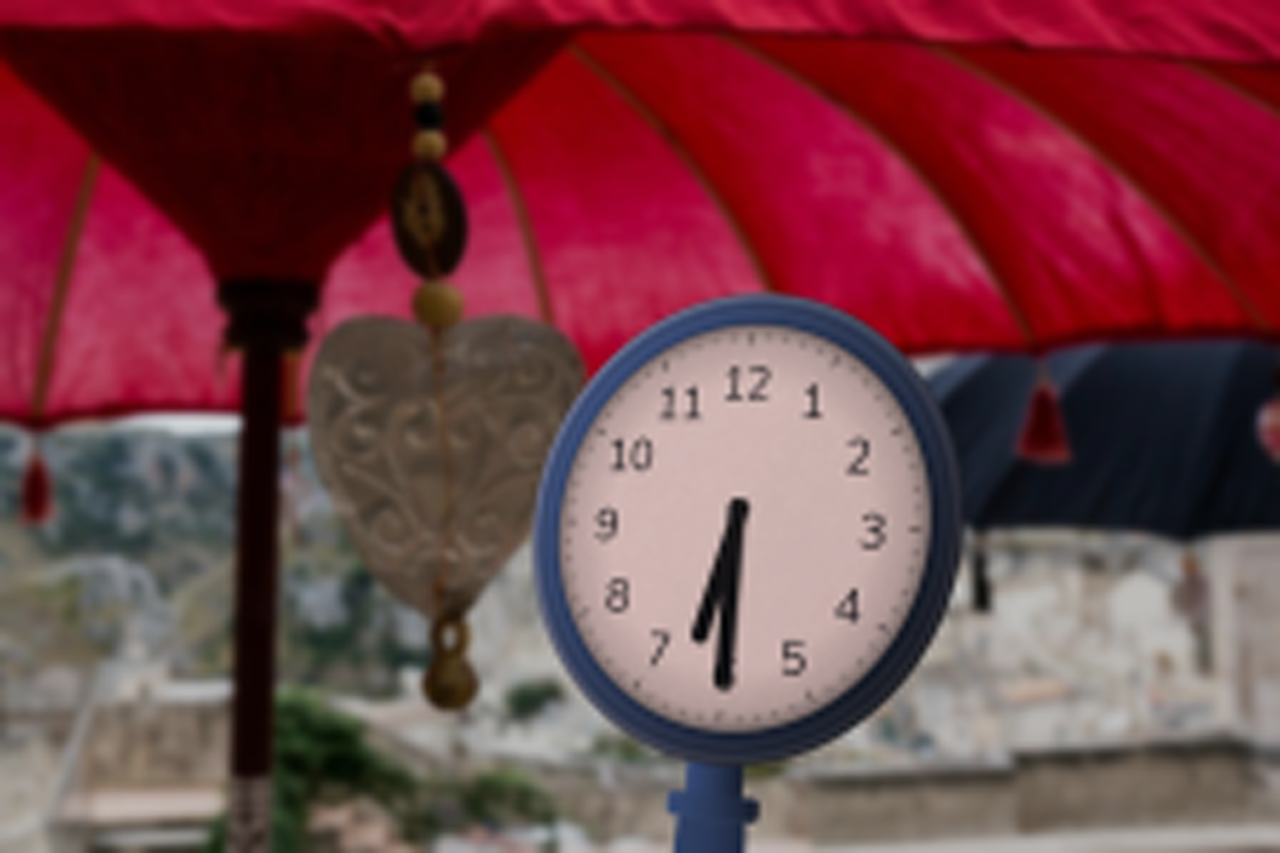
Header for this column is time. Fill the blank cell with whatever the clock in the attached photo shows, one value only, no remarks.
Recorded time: 6:30
